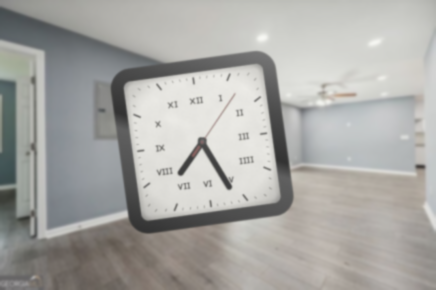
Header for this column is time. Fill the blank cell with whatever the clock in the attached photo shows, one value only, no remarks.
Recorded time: 7:26:07
